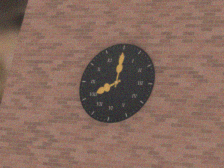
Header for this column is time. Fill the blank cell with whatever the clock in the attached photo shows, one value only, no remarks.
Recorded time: 8:00
